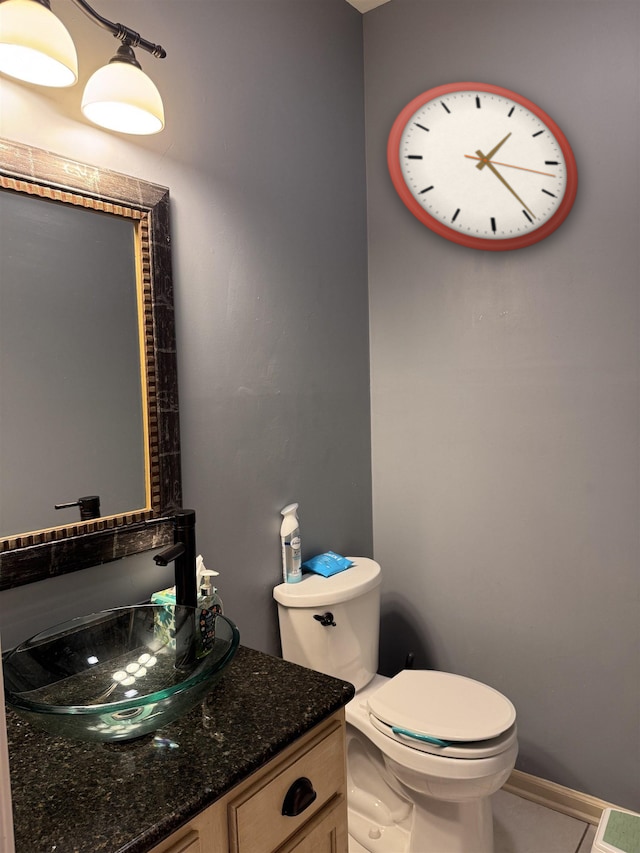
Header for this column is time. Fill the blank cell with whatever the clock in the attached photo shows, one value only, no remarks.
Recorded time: 1:24:17
